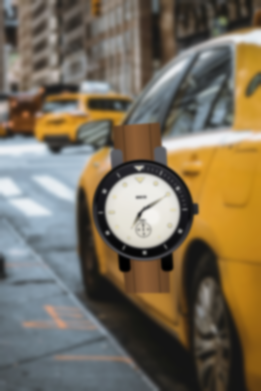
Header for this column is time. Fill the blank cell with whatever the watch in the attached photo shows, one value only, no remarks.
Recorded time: 7:10
